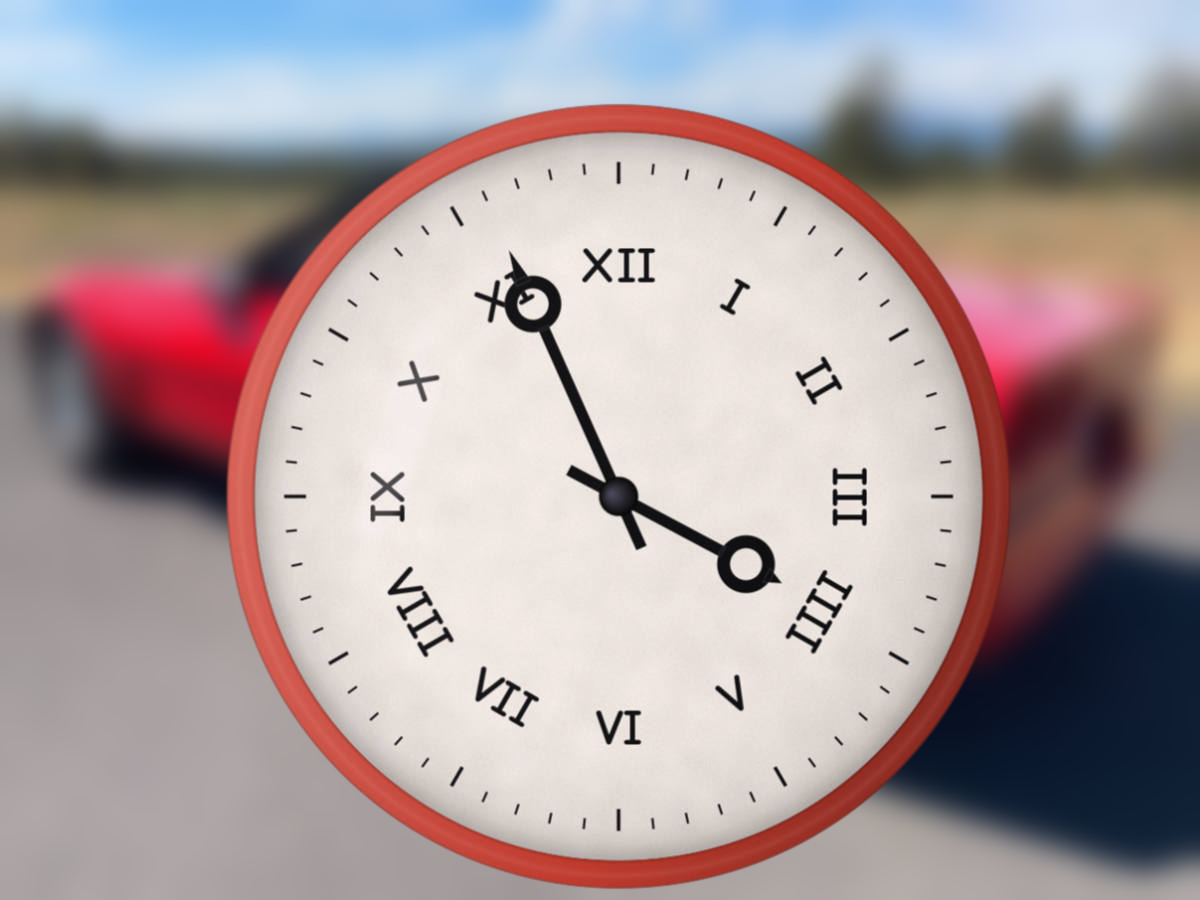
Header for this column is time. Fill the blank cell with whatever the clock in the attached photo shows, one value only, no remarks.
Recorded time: 3:56
